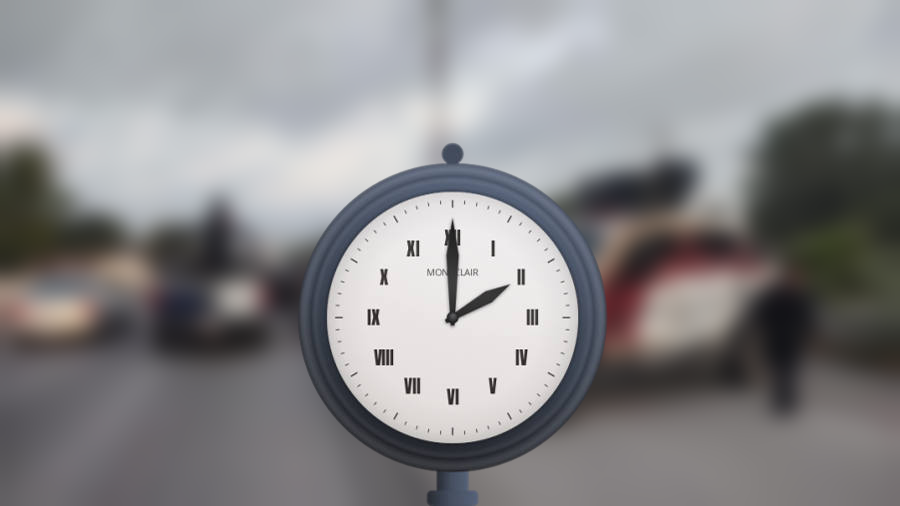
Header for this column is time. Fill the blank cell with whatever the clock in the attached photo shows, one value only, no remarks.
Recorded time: 2:00
